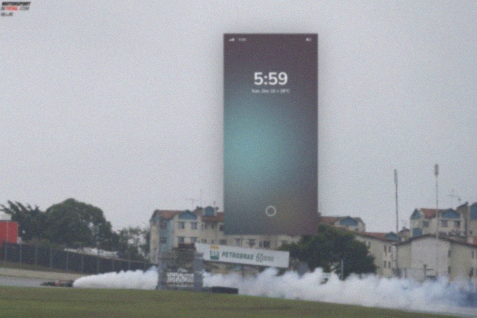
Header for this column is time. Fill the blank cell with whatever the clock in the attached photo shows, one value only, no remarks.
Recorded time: 5:59
